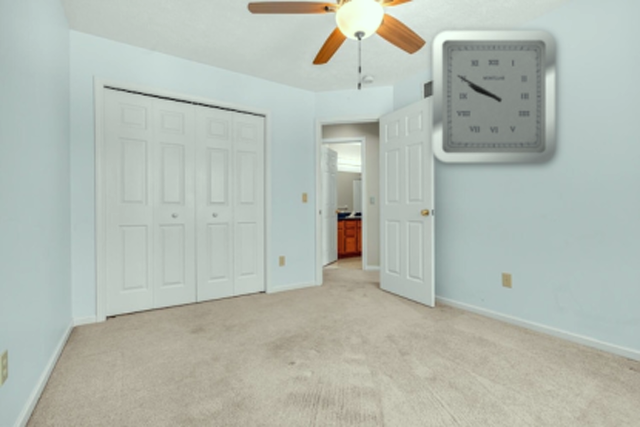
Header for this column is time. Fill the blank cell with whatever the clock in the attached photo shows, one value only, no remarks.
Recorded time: 9:50
